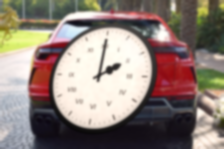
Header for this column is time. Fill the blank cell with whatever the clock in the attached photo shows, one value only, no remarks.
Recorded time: 2:00
